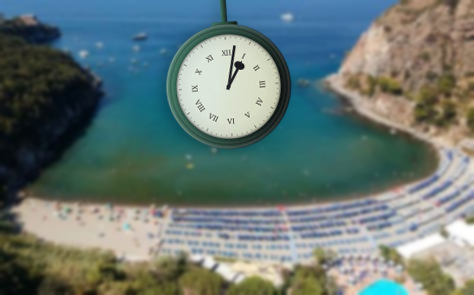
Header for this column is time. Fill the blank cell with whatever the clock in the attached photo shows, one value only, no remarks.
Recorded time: 1:02
